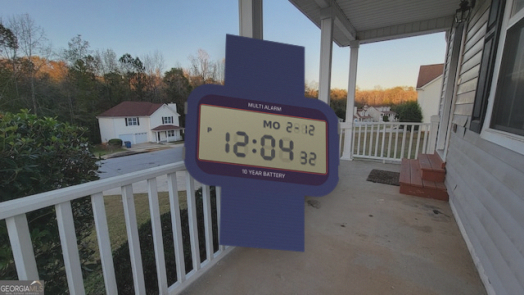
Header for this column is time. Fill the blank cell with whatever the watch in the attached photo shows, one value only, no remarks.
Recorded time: 12:04:32
